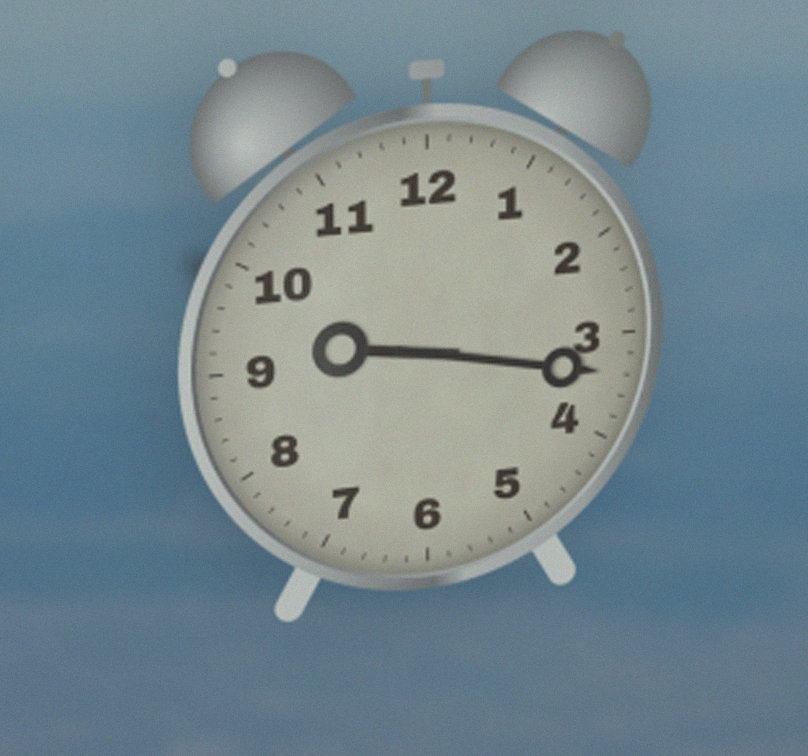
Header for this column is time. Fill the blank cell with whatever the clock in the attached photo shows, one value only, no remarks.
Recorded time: 9:17
